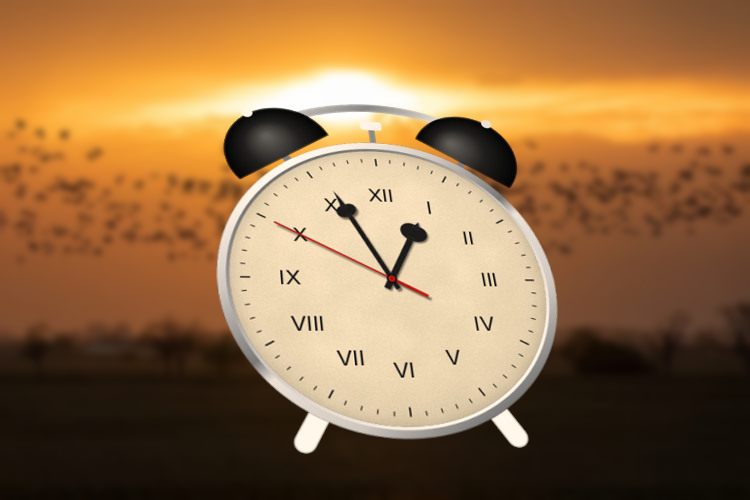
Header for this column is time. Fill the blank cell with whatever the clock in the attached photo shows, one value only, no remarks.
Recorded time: 12:55:50
